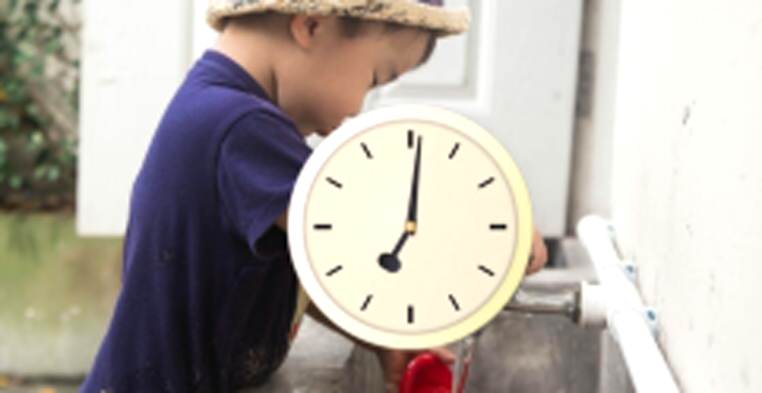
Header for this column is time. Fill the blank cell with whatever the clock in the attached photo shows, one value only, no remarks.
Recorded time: 7:01
